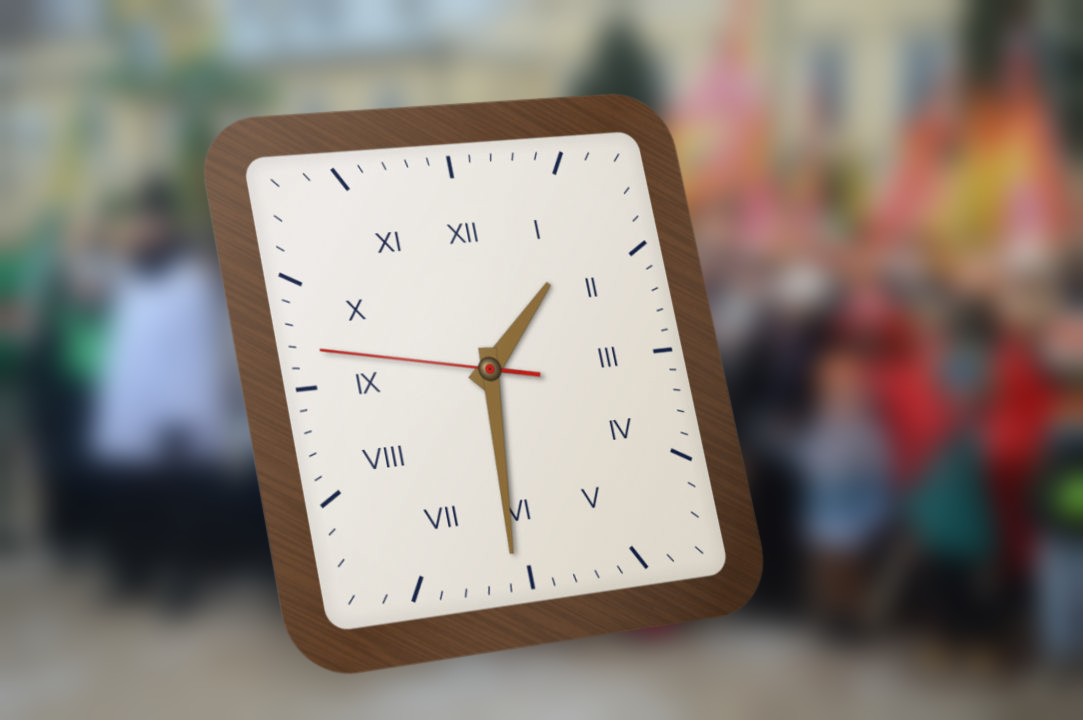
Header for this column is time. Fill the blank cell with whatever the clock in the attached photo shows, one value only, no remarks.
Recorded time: 1:30:47
